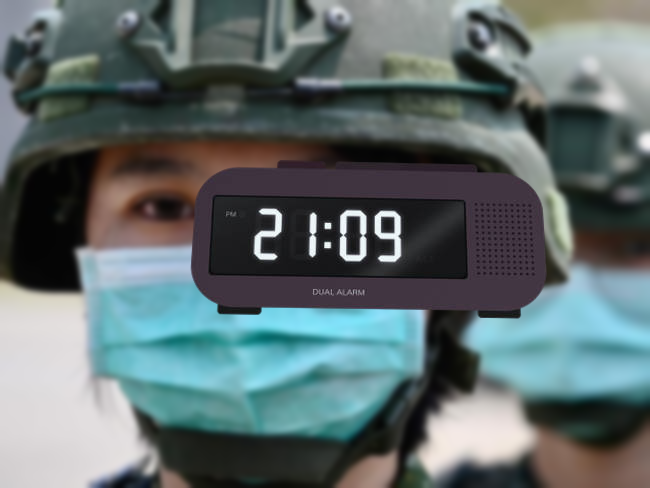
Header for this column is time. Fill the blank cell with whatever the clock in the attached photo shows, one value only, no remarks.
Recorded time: 21:09
